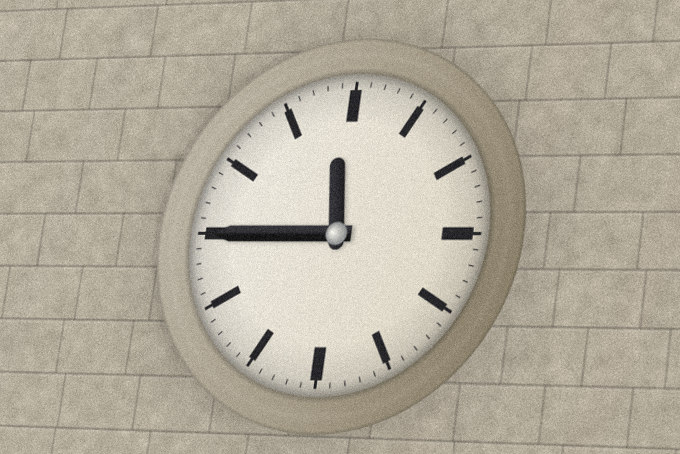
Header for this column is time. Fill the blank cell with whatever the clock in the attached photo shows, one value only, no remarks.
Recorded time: 11:45
